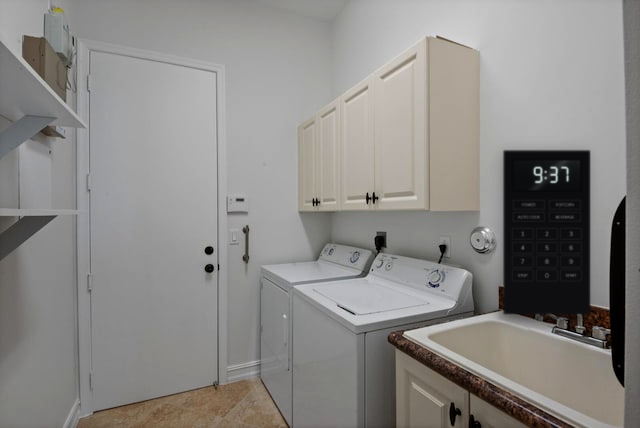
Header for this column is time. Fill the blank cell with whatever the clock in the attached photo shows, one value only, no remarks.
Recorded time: 9:37
